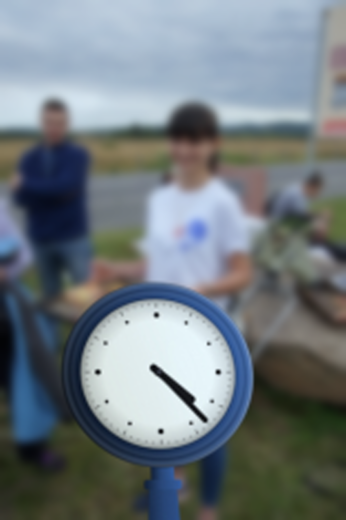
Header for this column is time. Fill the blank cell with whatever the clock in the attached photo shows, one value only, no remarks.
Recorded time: 4:23
